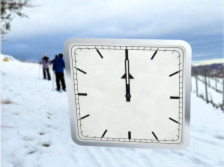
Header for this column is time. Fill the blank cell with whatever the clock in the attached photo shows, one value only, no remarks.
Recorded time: 12:00
